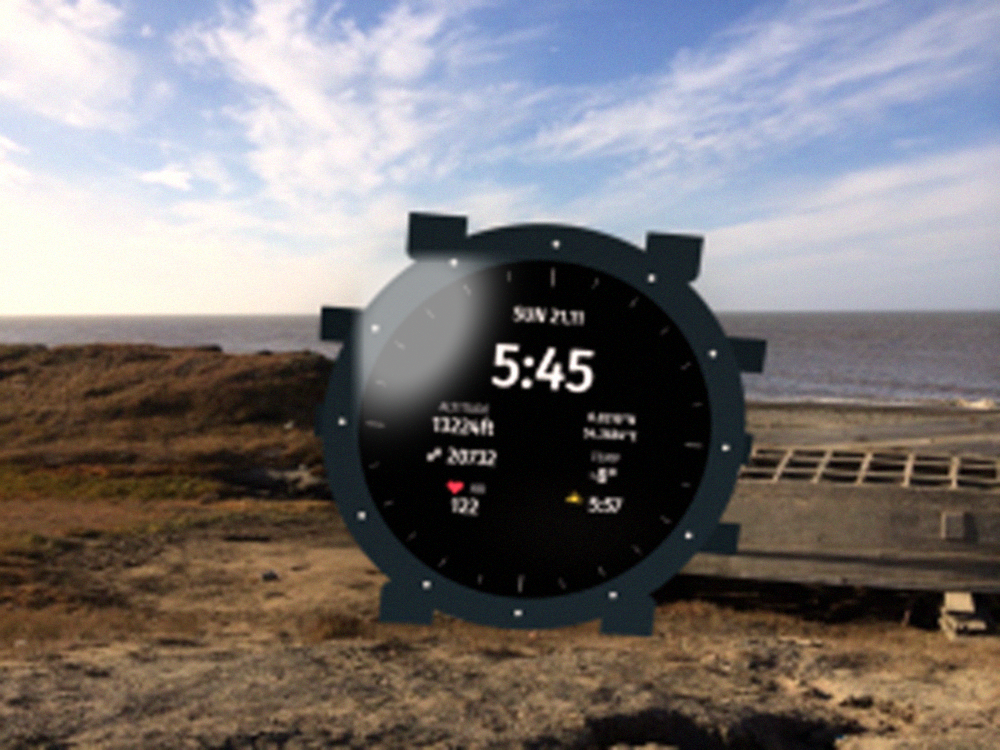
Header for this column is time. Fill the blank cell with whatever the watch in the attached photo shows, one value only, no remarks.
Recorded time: 5:45
